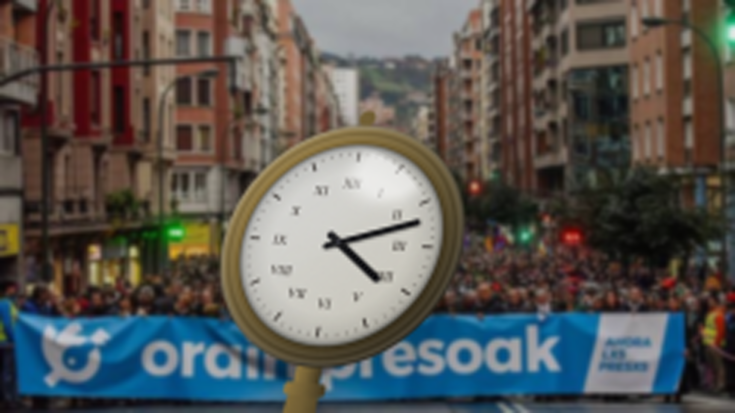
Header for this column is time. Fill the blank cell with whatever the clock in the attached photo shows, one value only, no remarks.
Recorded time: 4:12
